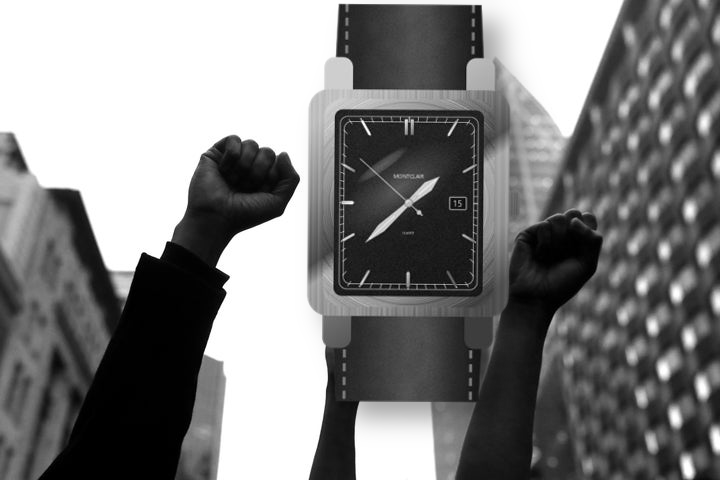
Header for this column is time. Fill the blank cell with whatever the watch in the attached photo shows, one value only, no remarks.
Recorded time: 1:37:52
